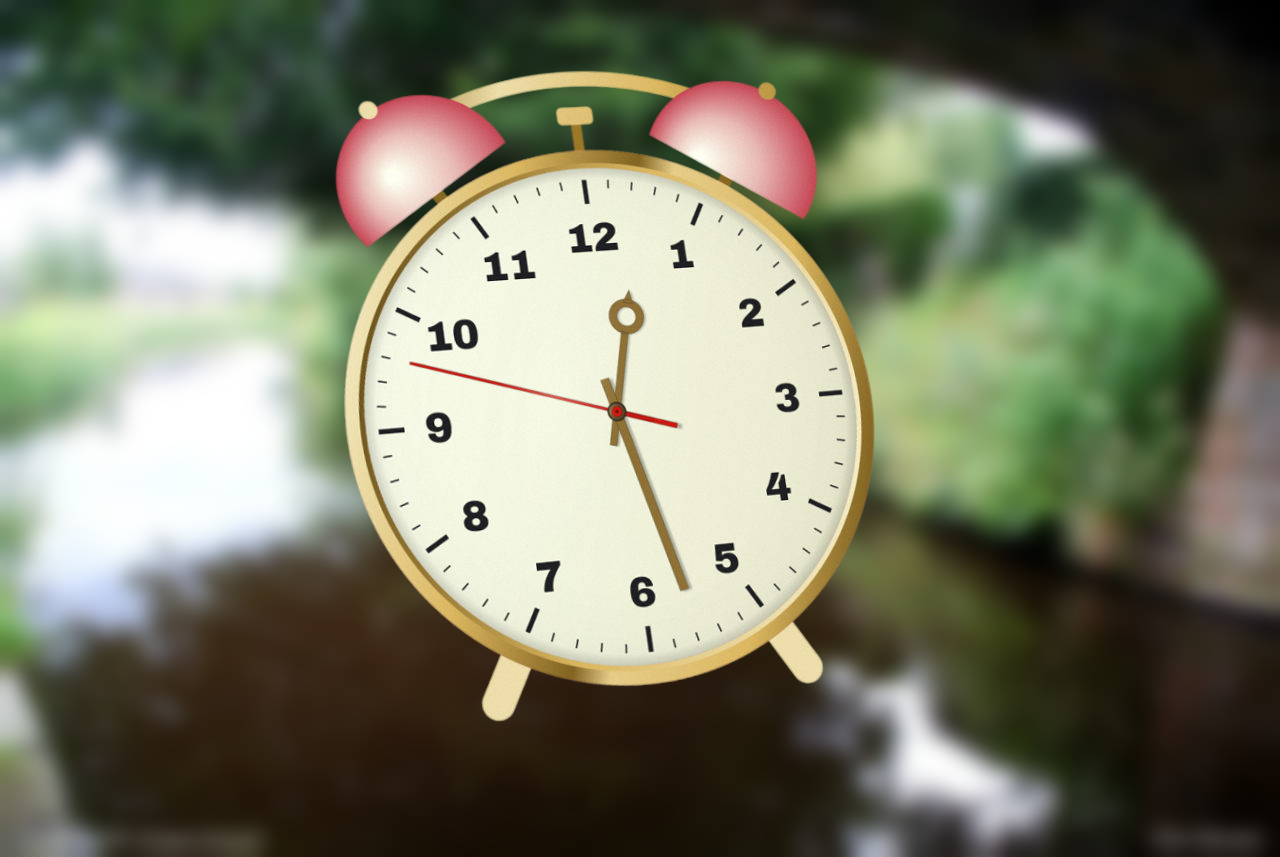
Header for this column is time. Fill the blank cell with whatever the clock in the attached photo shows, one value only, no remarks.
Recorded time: 12:27:48
